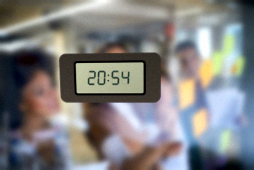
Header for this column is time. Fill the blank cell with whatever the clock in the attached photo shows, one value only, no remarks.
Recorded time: 20:54
